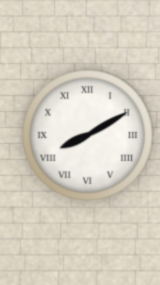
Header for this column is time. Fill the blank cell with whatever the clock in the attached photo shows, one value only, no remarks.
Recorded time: 8:10
